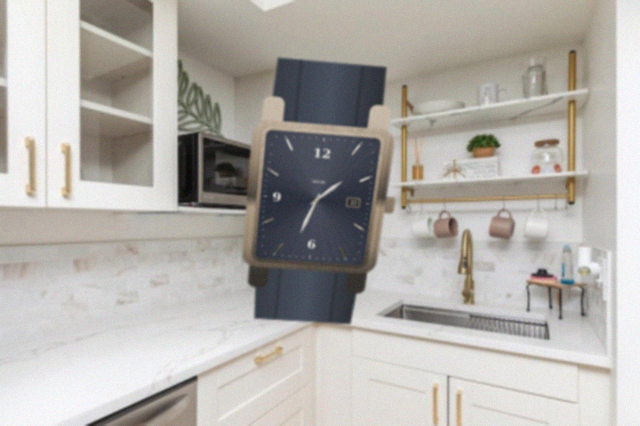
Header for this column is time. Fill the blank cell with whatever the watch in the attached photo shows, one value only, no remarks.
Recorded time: 1:33
